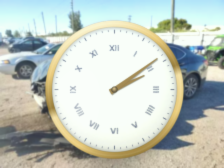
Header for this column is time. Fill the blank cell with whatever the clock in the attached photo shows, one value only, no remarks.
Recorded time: 2:09
